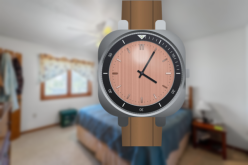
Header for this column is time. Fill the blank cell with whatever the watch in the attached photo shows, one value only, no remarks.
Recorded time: 4:05
